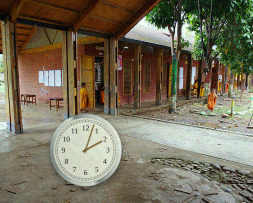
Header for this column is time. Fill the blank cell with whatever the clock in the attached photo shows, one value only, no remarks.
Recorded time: 2:03
